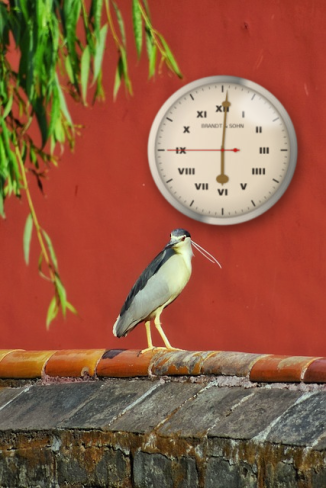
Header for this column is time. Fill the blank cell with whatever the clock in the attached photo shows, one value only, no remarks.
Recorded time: 6:00:45
